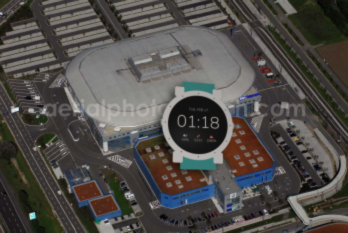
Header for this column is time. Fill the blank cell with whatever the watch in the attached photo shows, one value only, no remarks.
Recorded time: 1:18
